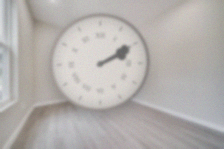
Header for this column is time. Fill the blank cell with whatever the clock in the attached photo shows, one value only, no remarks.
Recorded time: 2:10
